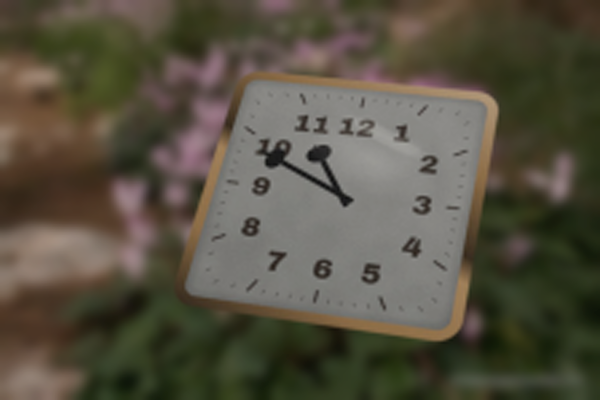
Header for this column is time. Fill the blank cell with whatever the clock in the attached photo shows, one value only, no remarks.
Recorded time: 10:49
